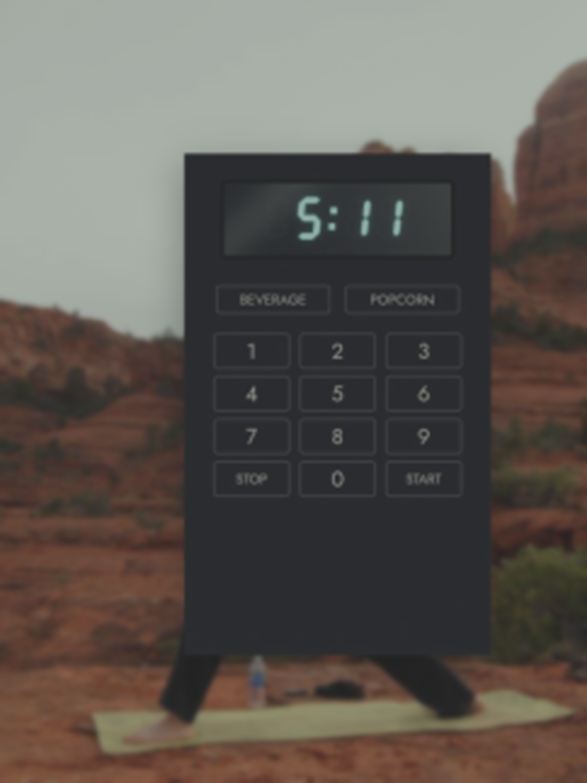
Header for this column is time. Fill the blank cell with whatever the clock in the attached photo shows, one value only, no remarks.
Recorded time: 5:11
